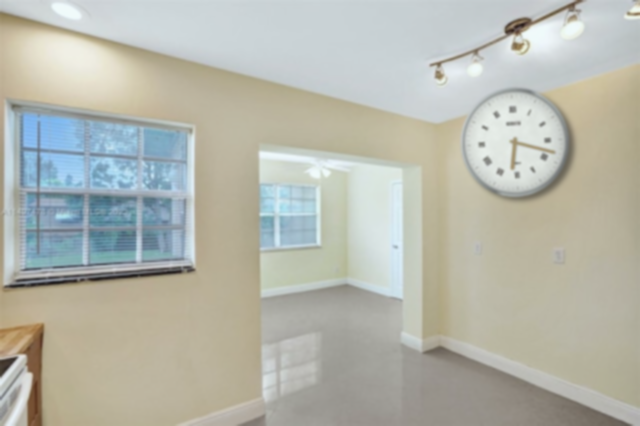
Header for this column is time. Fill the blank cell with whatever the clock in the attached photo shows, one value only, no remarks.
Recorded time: 6:18
